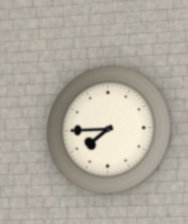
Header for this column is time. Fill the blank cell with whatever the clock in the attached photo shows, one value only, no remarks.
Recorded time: 7:45
